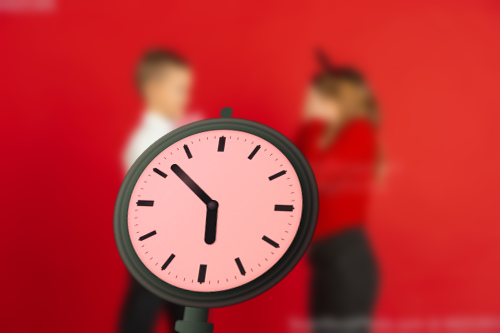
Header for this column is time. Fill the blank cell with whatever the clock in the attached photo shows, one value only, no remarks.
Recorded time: 5:52
